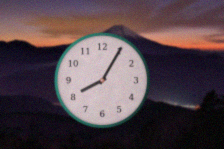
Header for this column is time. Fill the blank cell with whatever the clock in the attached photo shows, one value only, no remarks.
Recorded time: 8:05
